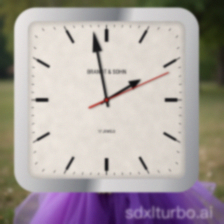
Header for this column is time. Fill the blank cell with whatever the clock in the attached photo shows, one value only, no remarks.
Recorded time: 1:58:11
